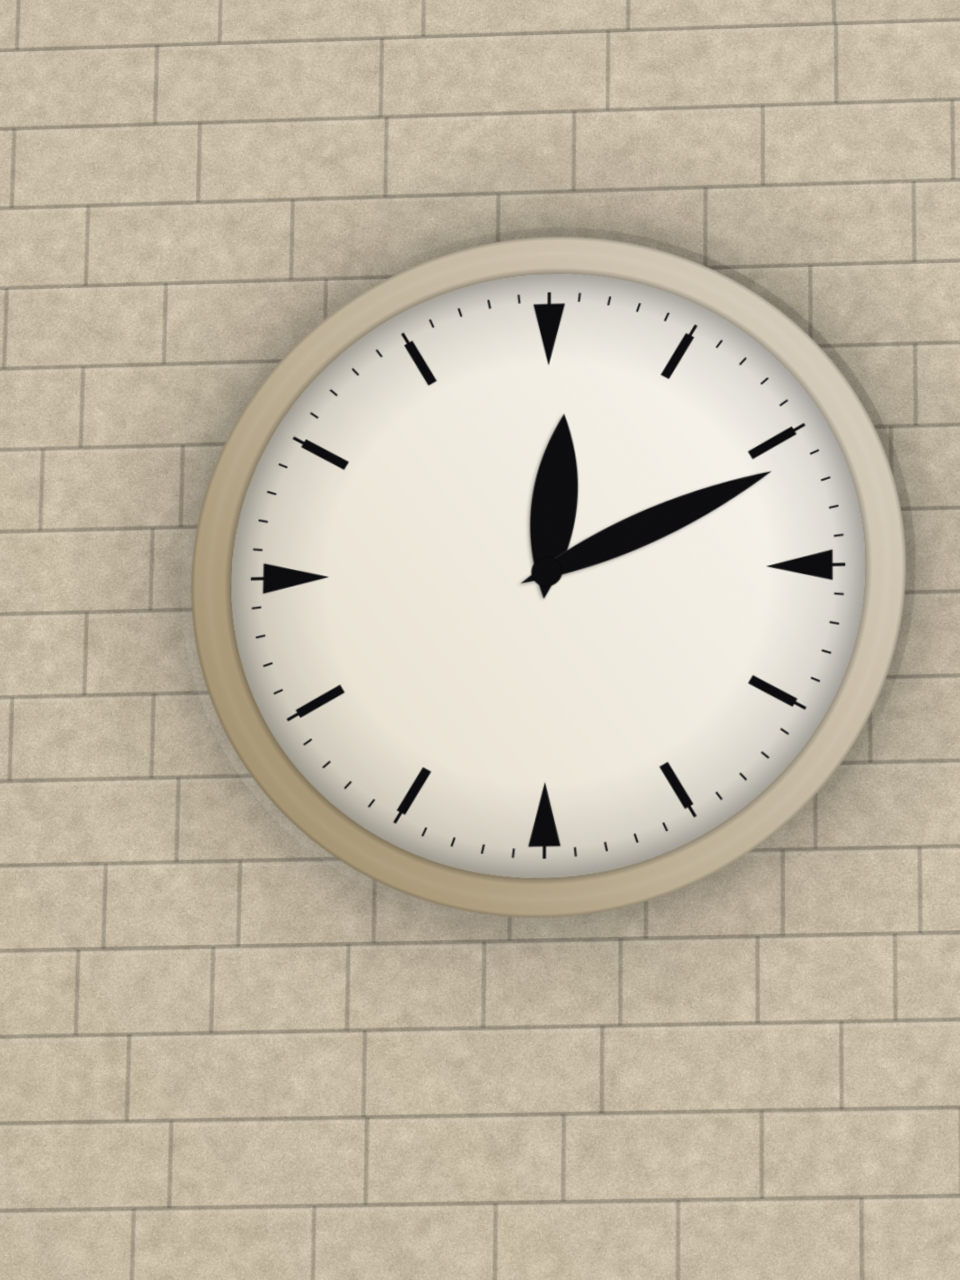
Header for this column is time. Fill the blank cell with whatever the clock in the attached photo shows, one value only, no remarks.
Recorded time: 12:11
